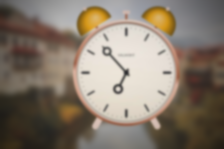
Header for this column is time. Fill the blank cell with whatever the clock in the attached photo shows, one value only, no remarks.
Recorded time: 6:53
